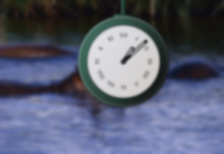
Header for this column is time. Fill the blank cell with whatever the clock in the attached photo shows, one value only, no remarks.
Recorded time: 1:08
